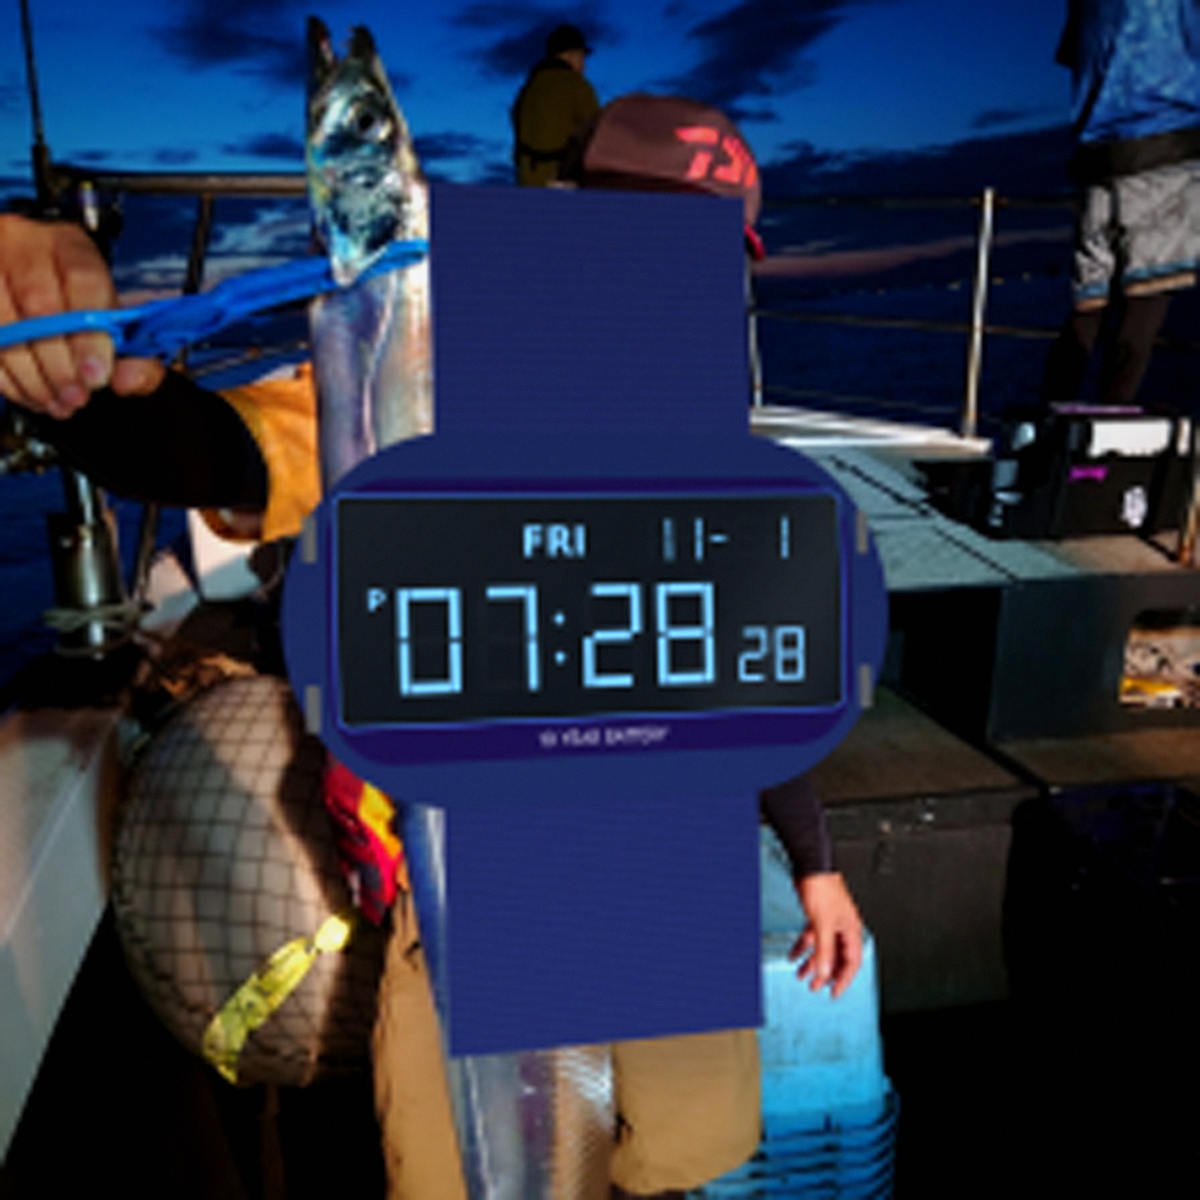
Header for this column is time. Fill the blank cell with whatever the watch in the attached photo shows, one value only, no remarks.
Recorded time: 7:28:28
